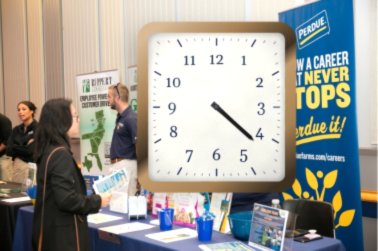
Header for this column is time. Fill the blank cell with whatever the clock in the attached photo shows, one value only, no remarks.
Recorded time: 4:22
